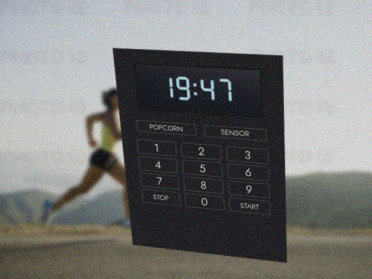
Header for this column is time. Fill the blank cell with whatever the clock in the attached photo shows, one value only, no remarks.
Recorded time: 19:47
